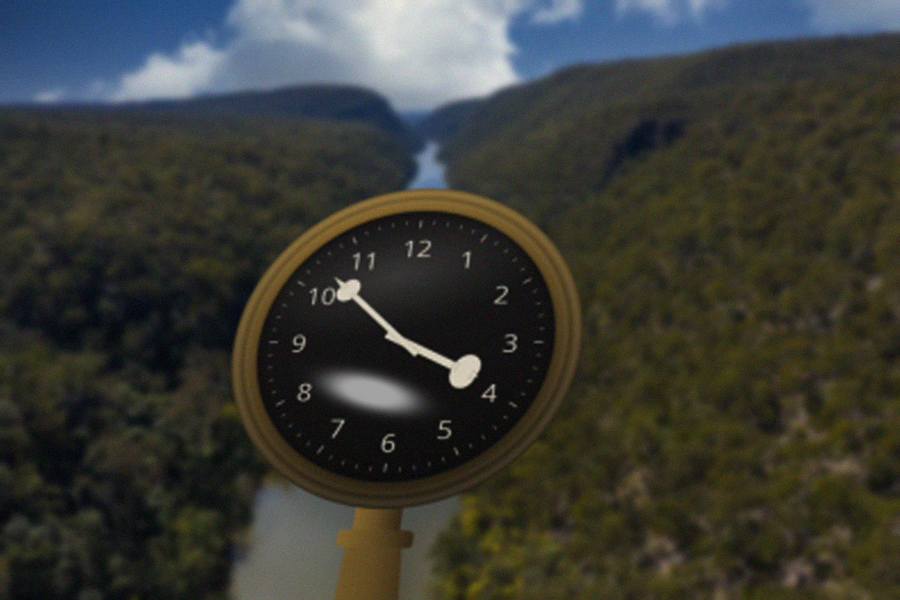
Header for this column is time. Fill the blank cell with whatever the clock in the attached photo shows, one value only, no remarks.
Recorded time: 3:52
